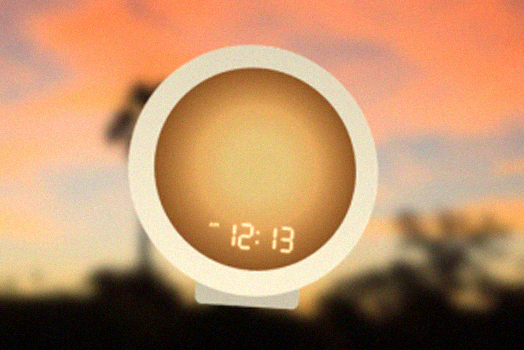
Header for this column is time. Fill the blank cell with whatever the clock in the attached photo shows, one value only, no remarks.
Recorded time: 12:13
